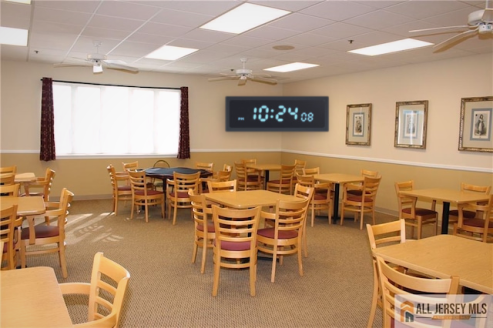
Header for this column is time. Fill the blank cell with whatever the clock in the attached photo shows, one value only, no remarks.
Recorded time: 10:24:08
